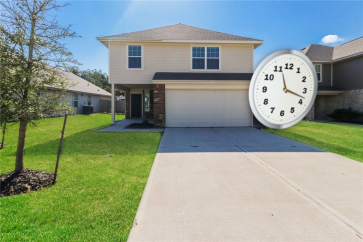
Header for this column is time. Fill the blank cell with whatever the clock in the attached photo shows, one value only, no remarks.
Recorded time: 11:18
